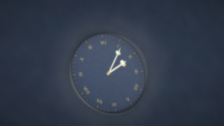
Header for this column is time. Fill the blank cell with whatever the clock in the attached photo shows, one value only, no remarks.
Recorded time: 2:06
